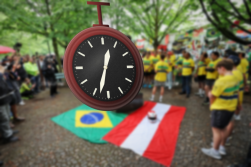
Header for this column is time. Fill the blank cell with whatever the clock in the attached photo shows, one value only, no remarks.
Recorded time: 12:33
